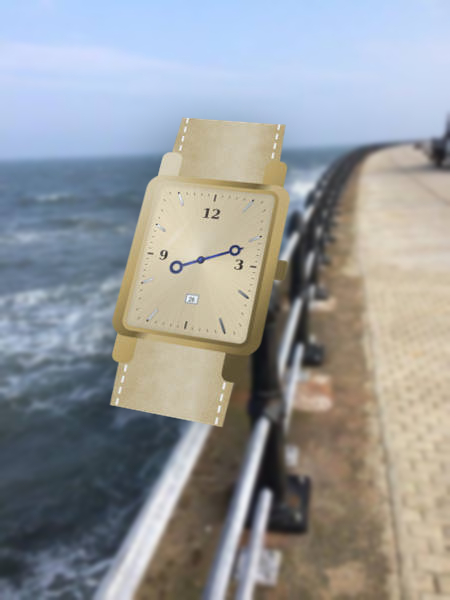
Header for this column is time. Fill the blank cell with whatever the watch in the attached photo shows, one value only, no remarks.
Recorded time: 8:11
